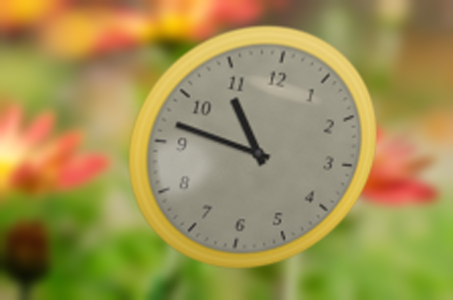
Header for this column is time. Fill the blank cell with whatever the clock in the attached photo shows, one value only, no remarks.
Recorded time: 10:47
